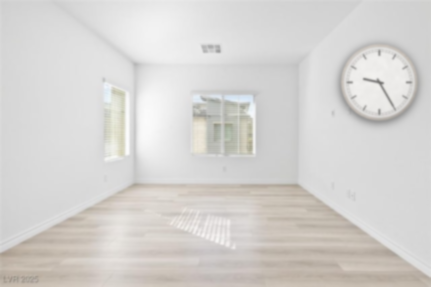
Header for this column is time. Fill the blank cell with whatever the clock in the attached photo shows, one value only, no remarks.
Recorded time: 9:25
